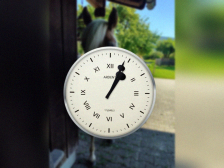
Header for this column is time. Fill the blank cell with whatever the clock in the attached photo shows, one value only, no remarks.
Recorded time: 1:04
